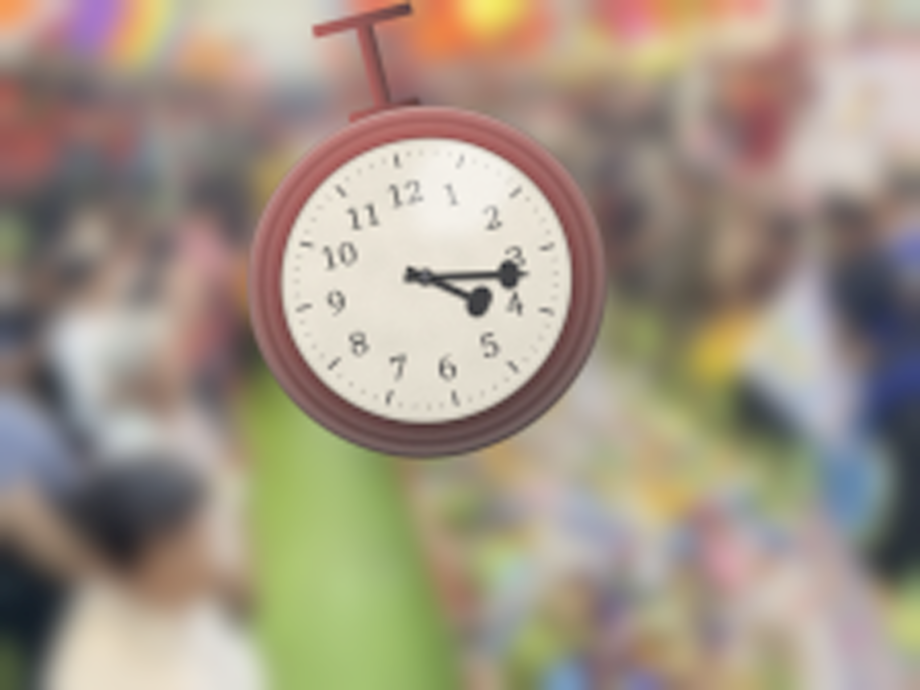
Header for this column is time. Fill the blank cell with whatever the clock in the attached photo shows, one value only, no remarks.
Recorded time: 4:17
